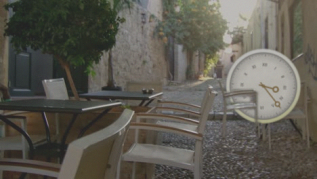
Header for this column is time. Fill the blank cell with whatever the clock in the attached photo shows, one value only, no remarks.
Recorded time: 3:23
